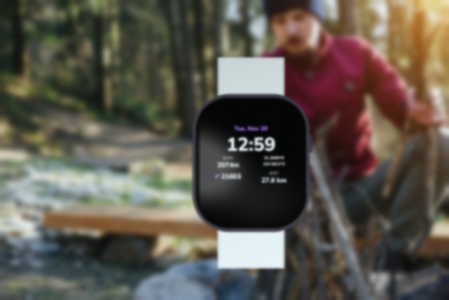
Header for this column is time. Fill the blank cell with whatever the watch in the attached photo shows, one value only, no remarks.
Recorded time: 12:59
